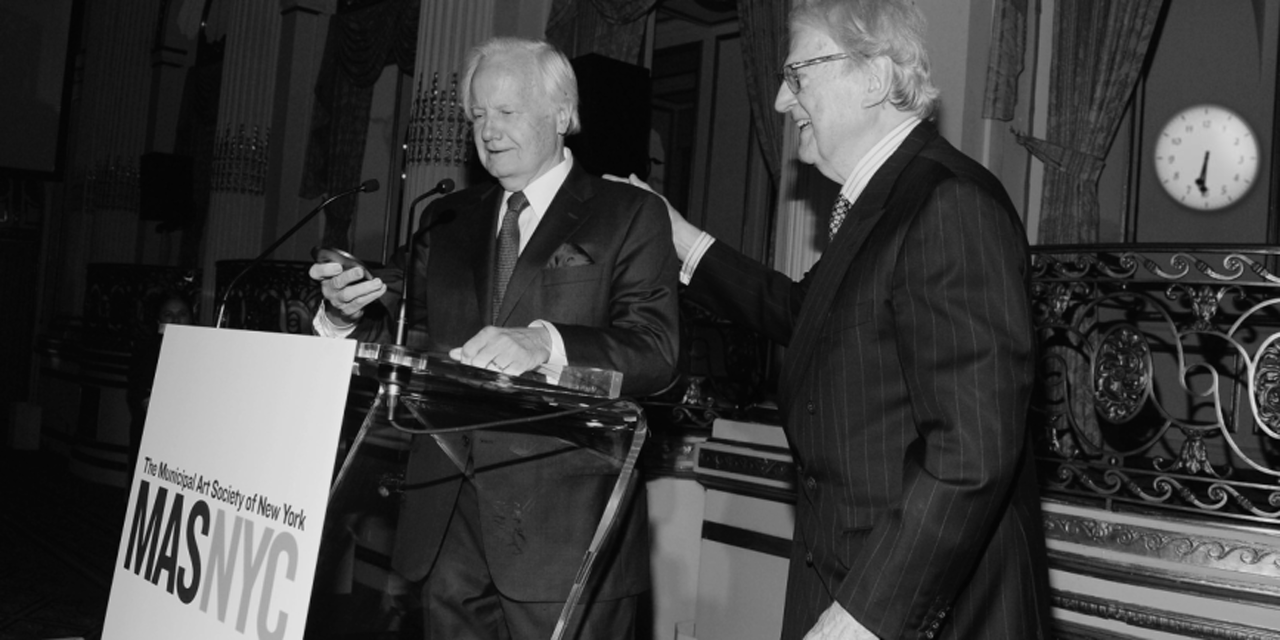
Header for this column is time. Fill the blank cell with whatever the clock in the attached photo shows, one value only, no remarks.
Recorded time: 6:31
